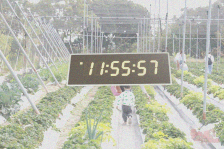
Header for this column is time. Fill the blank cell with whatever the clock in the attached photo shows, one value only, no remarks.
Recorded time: 11:55:57
